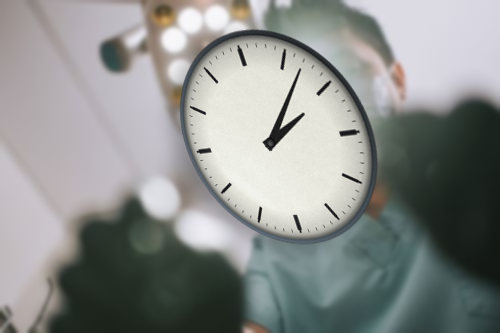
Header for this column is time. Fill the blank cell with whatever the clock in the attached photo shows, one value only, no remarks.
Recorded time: 2:07
